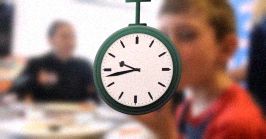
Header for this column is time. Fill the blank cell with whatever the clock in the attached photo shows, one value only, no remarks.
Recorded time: 9:43
